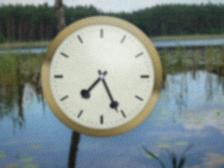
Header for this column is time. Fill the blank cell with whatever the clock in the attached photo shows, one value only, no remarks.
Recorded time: 7:26
